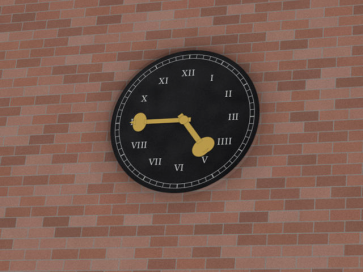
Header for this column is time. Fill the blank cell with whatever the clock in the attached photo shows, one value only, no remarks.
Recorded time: 4:45
